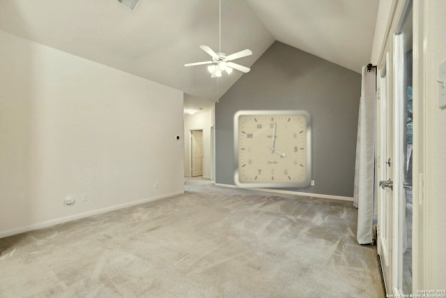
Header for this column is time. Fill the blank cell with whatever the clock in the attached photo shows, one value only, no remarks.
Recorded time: 4:01
